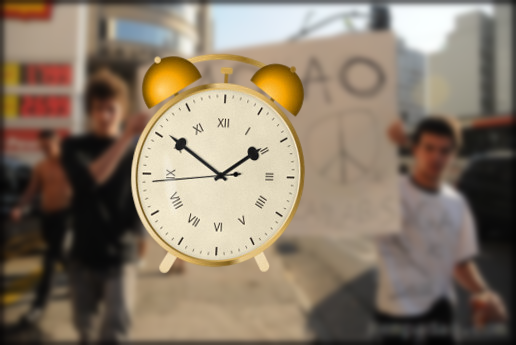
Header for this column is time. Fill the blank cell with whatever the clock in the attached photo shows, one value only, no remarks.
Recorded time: 1:50:44
